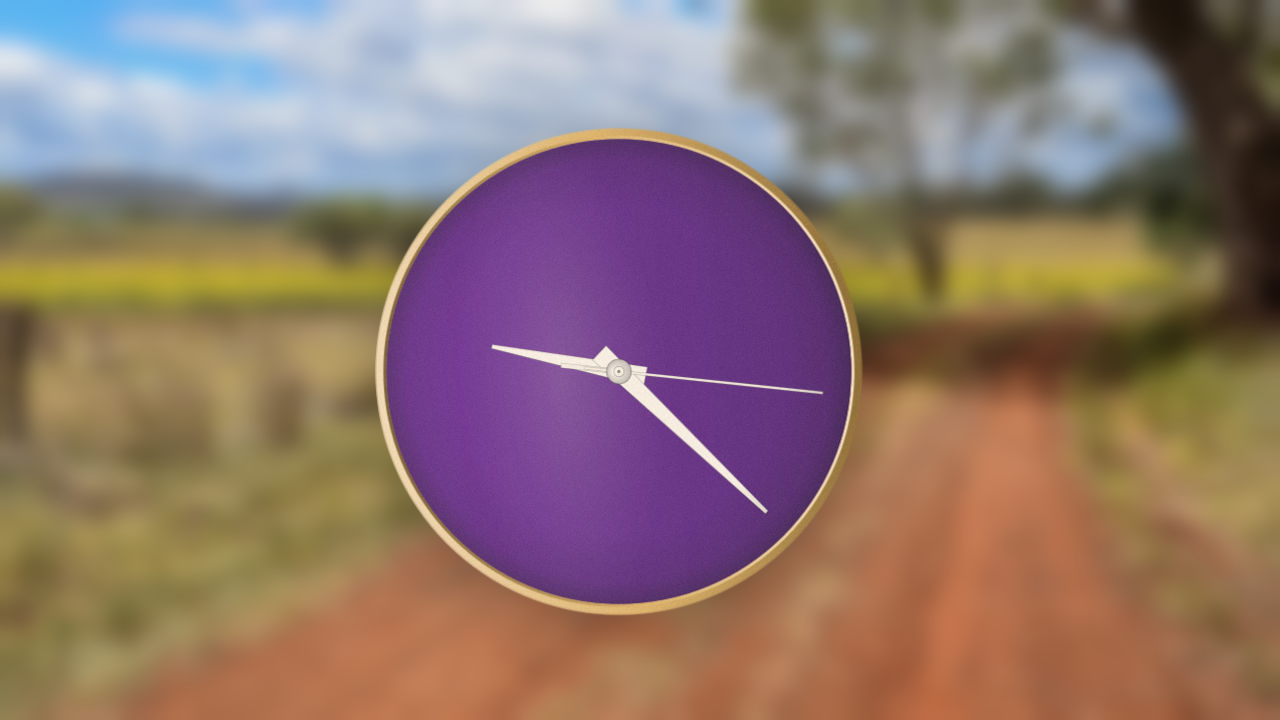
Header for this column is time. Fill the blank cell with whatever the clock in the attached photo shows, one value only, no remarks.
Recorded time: 9:22:16
